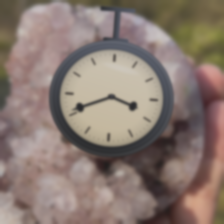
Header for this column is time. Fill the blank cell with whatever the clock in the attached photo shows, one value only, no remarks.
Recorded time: 3:41
